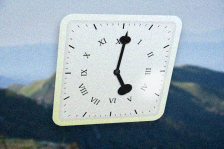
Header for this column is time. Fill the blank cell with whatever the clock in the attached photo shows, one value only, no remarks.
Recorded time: 5:01
